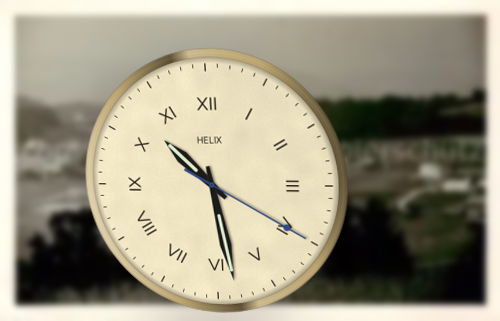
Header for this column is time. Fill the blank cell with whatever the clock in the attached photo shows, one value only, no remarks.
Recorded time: 10:28:20
